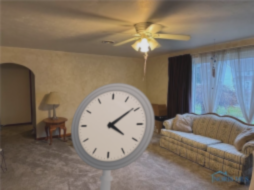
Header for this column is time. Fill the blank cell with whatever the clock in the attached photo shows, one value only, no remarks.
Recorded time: 4:09
